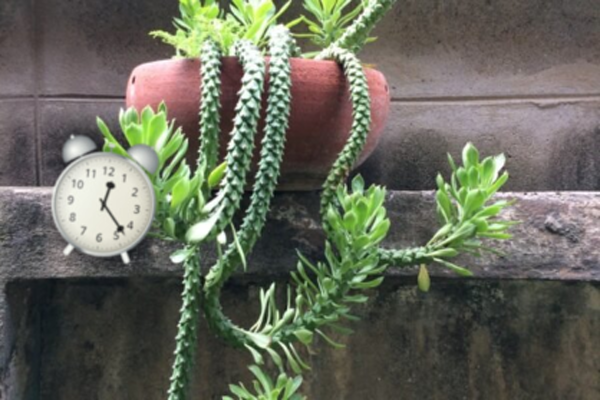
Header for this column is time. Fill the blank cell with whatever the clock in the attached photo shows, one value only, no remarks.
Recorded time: 12:23
